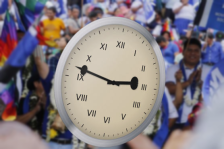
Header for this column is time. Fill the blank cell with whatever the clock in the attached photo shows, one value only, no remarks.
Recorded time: 2:47
